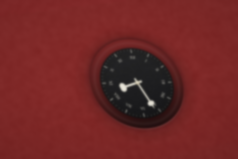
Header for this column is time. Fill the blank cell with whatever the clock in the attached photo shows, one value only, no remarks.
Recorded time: 8:26
